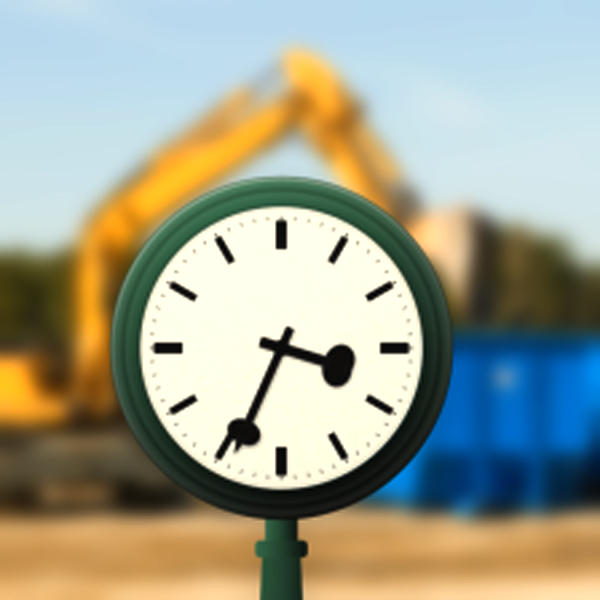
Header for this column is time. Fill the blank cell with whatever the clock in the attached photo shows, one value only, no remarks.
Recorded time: 3:34
